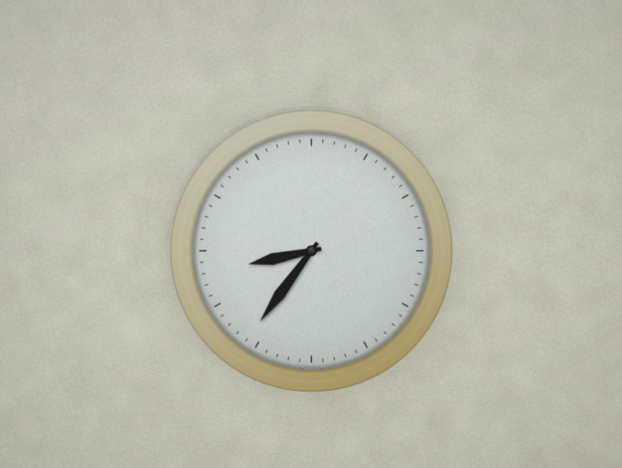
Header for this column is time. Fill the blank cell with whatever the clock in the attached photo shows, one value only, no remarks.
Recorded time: 8:36
